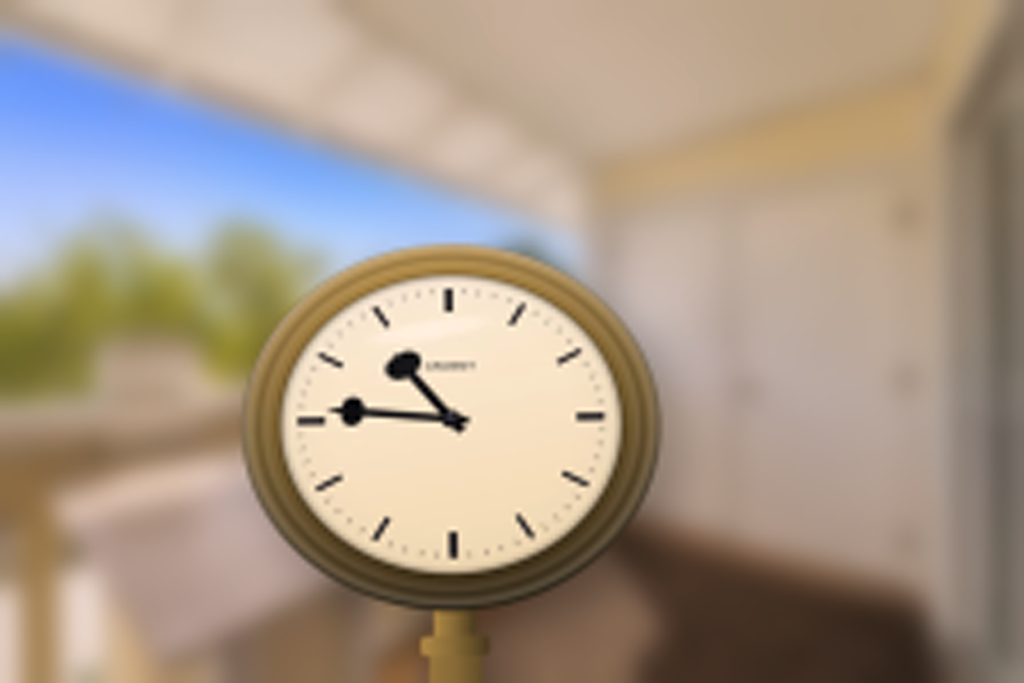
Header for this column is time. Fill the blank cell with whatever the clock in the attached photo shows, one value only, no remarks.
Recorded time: 10:46
